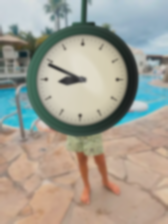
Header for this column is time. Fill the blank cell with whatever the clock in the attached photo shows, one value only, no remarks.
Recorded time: 8:49
